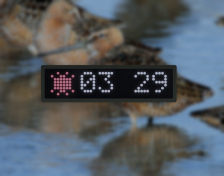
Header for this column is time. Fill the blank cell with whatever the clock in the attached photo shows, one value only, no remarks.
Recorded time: 3:29
